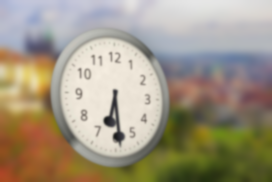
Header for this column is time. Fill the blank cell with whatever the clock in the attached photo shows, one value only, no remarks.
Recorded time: 6:29
